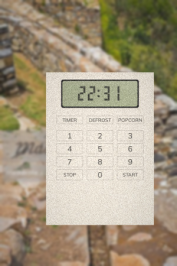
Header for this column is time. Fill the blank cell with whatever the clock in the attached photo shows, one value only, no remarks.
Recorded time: 22:31
